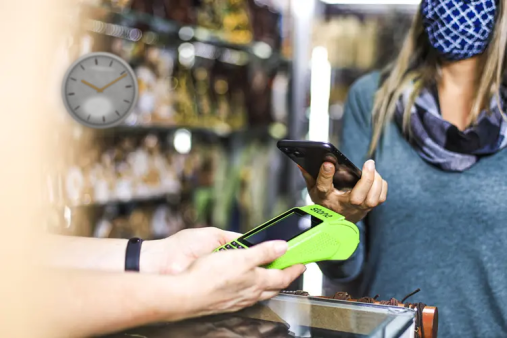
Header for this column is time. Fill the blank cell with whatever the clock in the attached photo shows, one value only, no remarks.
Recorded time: 10:11
